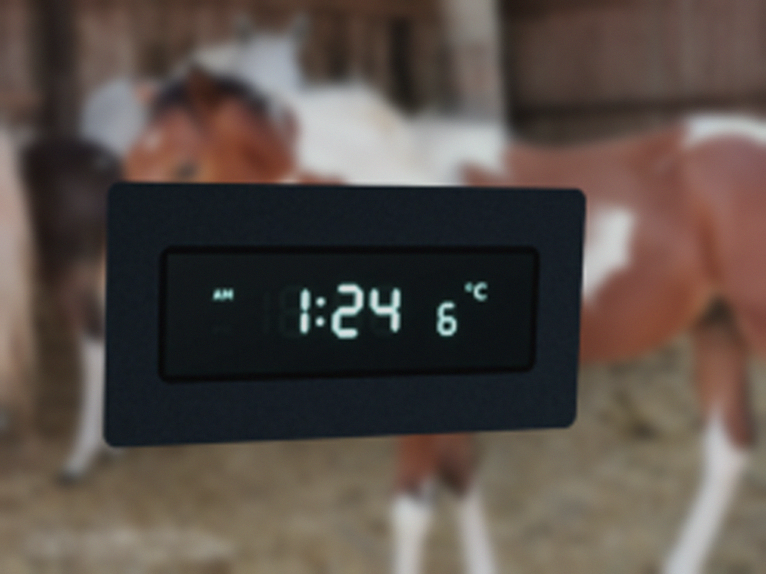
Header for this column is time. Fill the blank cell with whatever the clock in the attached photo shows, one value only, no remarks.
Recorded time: 1:24
